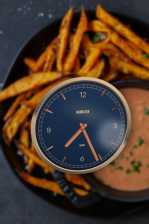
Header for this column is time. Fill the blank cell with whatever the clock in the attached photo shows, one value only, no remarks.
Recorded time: 7:26
